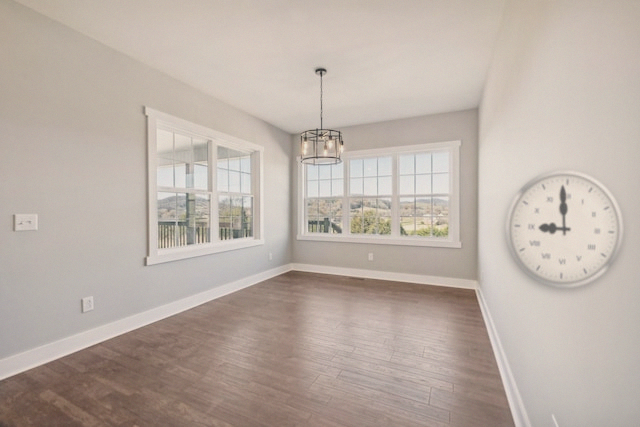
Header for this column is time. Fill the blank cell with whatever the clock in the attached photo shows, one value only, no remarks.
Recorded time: 8:59
